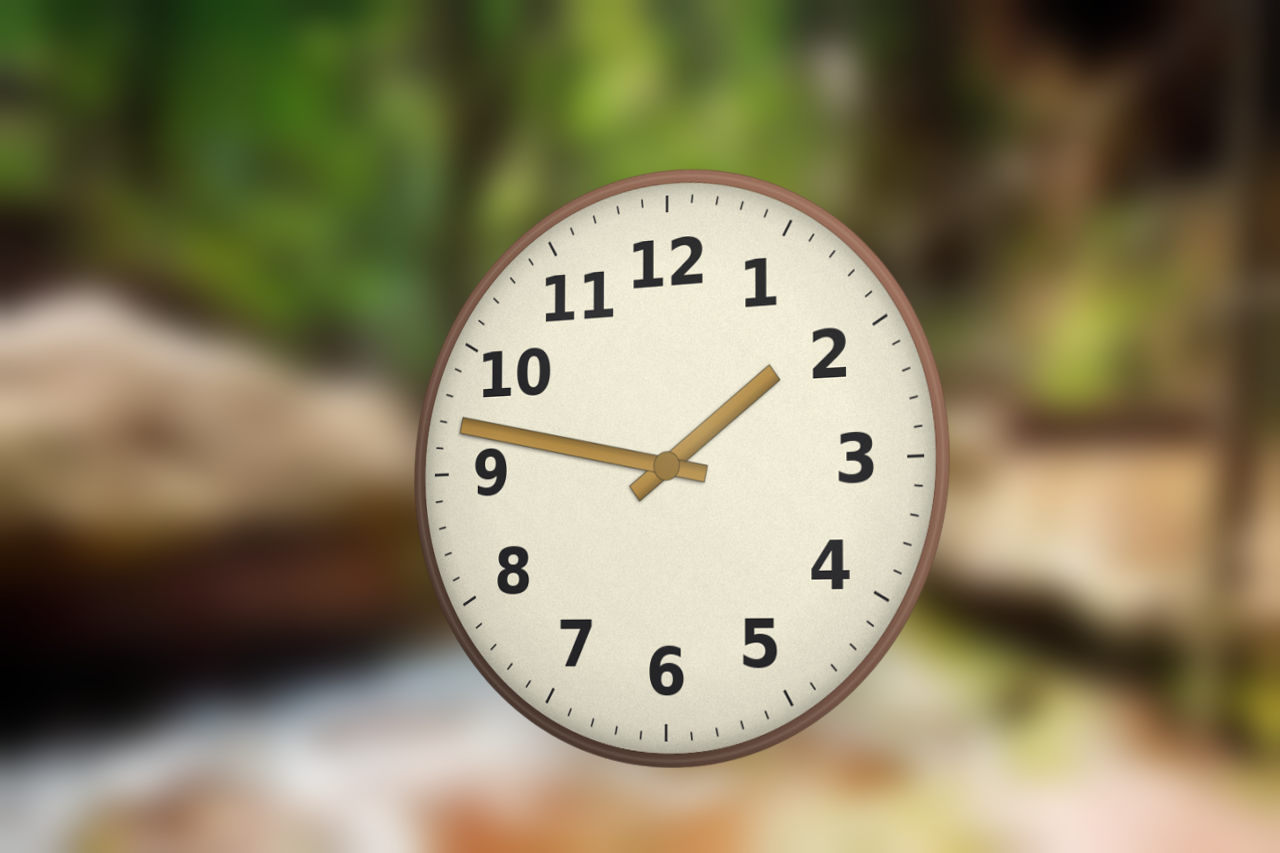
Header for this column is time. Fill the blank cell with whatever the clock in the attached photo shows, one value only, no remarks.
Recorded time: 1:47
